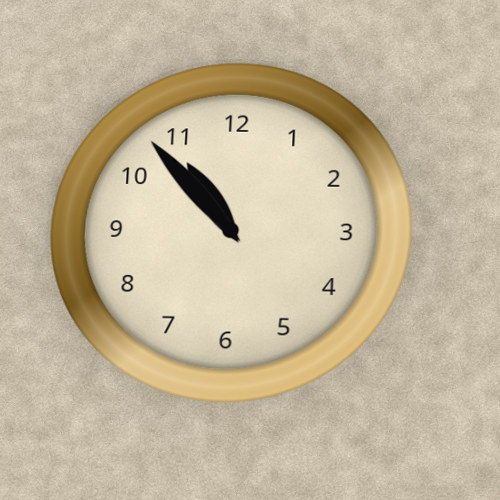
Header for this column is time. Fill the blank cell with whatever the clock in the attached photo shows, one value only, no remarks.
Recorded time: 10:53
